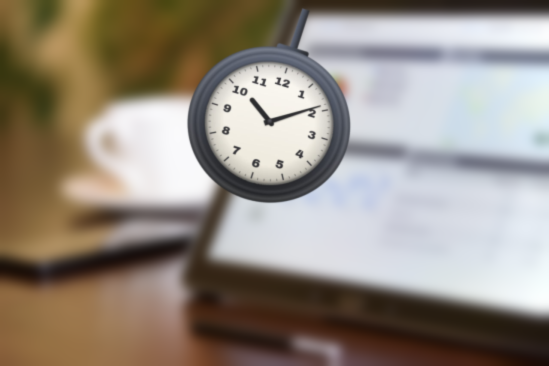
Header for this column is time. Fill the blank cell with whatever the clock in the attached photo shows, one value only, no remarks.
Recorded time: 10:09
